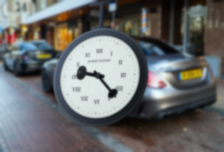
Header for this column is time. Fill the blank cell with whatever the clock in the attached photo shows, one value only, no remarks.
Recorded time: 9:23
